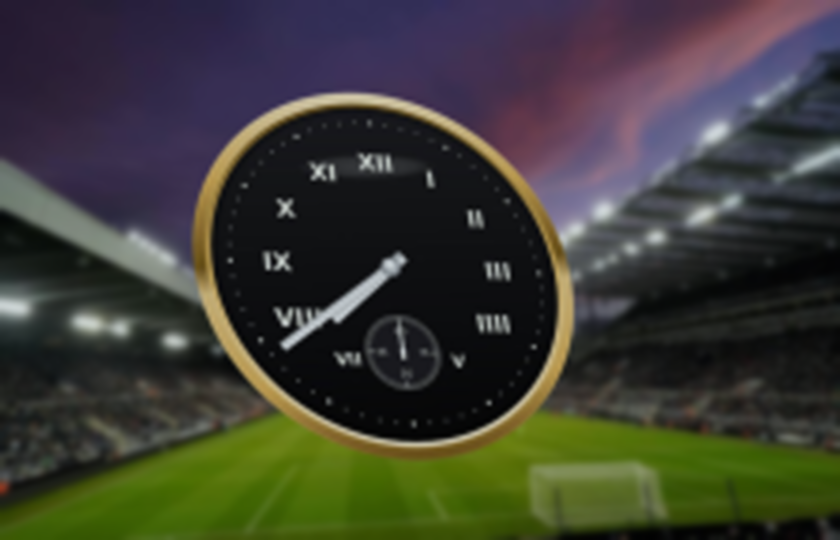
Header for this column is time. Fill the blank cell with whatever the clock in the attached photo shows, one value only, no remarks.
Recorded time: 7:39
